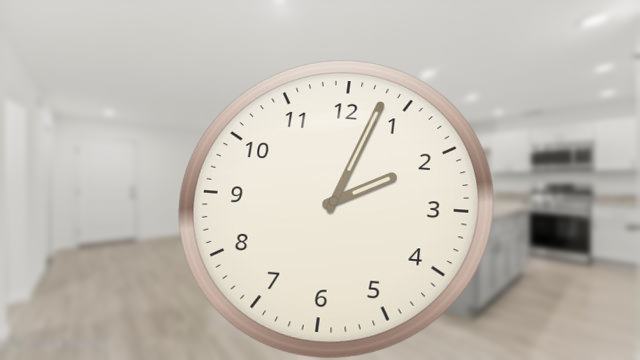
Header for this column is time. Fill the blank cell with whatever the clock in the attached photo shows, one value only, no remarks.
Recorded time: 2:03
